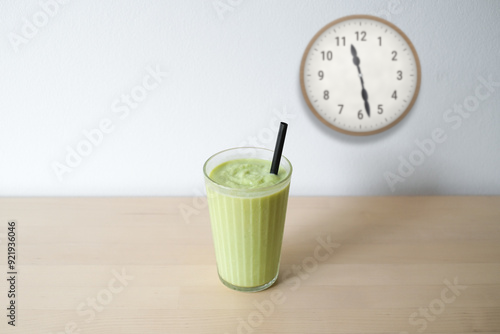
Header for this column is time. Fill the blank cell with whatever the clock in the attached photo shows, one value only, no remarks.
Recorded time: 11:28
